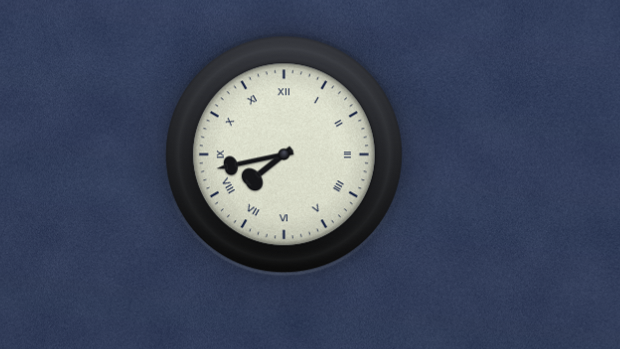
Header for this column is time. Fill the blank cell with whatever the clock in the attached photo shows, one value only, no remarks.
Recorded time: 7:43
